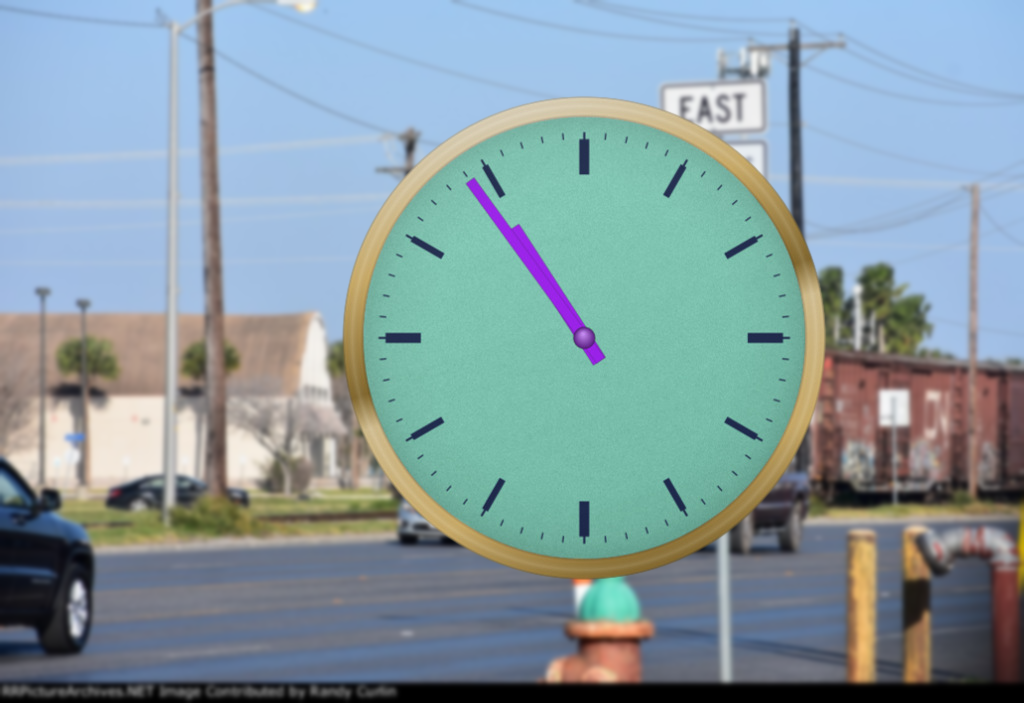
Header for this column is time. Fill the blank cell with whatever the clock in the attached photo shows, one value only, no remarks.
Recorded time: 10:54
